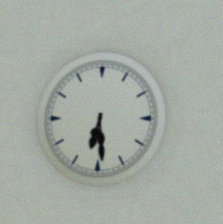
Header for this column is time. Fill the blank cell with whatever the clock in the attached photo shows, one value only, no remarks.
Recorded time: 6:29
